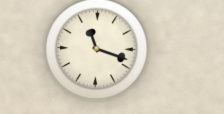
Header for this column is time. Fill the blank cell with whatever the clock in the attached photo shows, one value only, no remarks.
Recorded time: 11:18
